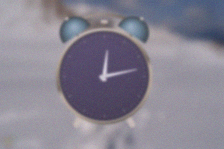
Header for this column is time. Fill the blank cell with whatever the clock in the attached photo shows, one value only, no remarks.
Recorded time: 12:13
